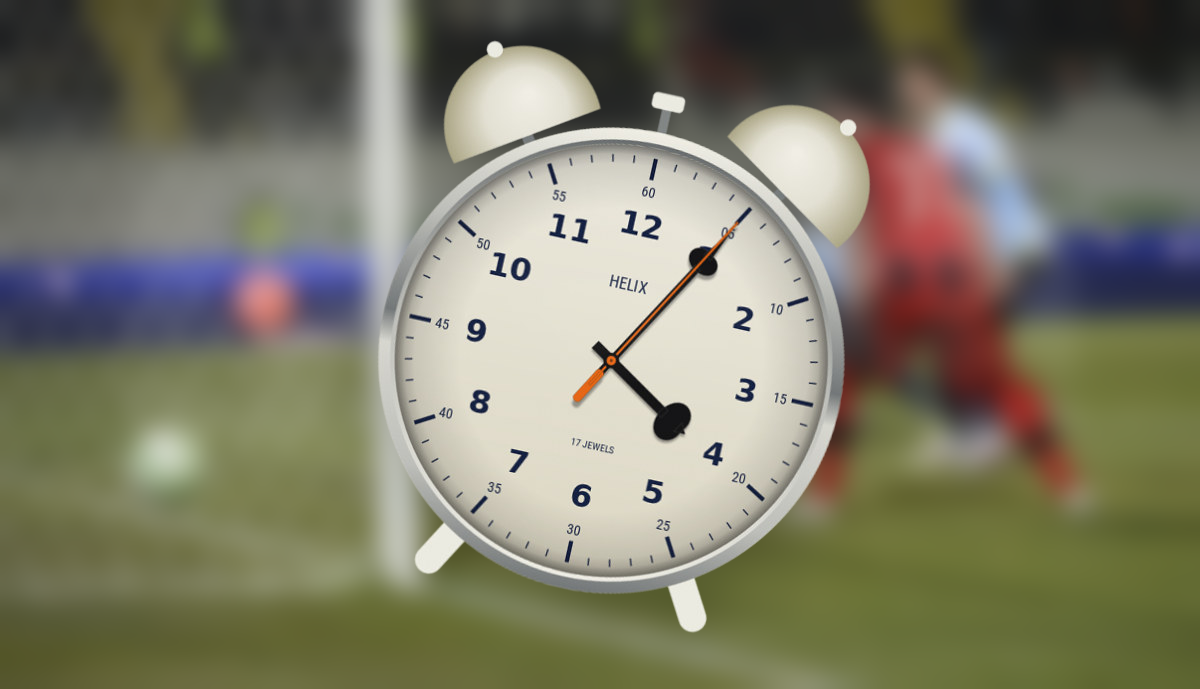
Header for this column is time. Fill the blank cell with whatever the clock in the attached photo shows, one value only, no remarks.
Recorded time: 4:05:05
